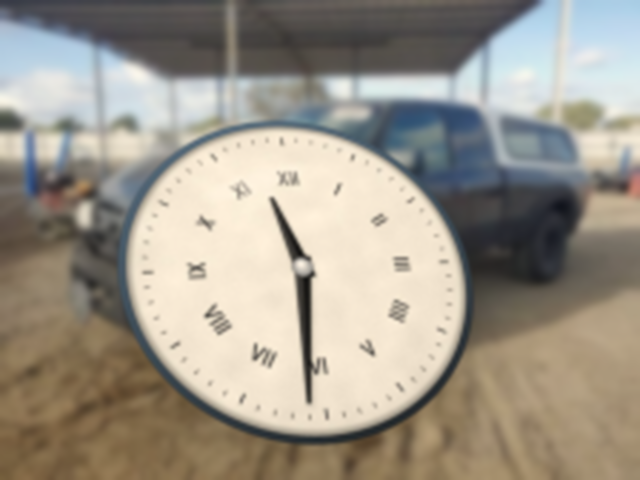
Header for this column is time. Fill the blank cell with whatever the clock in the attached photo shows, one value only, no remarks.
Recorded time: 11:31
